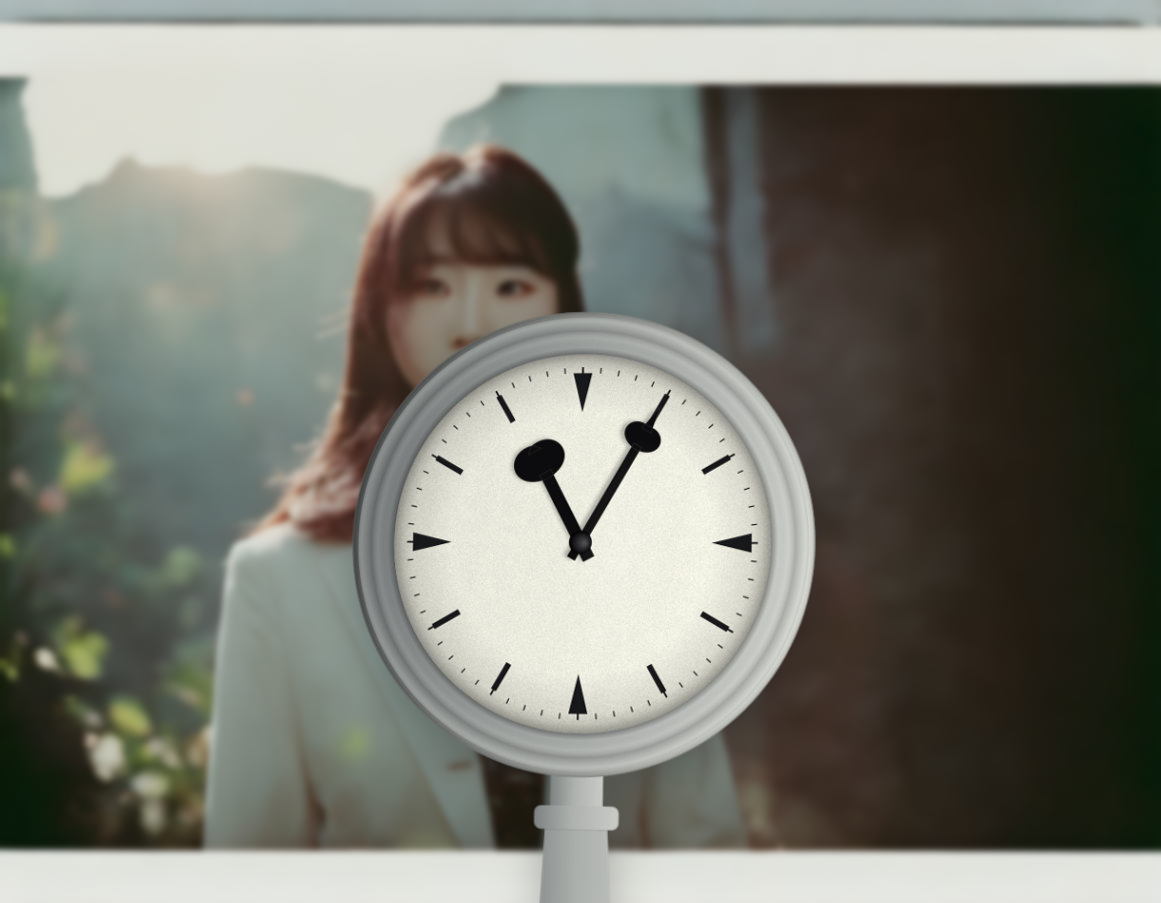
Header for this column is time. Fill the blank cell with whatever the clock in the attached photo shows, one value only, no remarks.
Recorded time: 11:05
